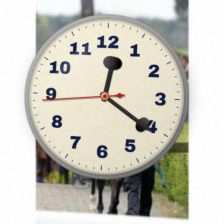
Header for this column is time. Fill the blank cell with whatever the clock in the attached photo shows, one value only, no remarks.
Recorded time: 12:20:44
